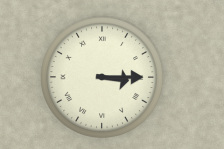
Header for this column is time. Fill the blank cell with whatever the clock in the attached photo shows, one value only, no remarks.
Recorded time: 3:15
